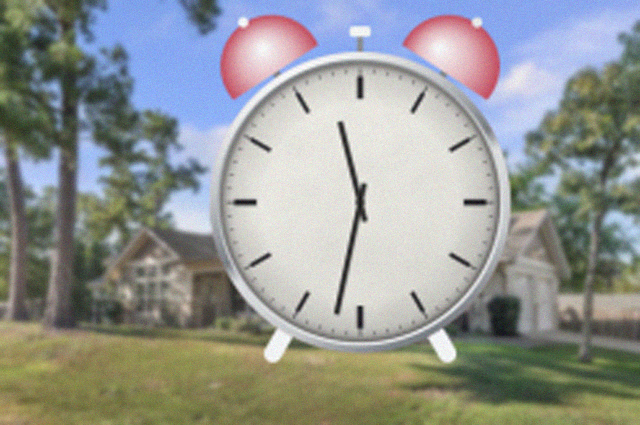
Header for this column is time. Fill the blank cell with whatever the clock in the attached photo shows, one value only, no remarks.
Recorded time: 11:32
